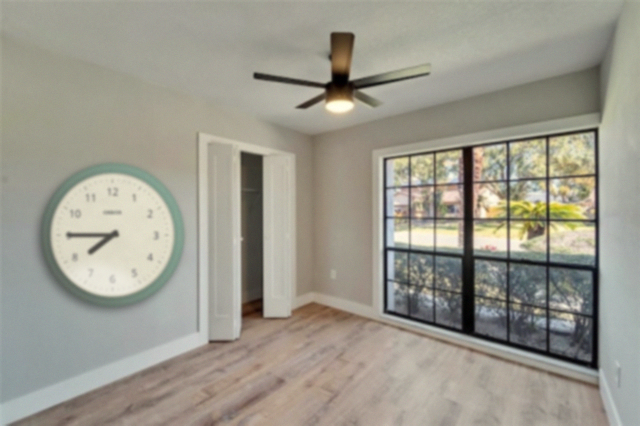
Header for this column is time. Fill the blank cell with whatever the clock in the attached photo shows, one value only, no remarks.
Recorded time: 7:45
